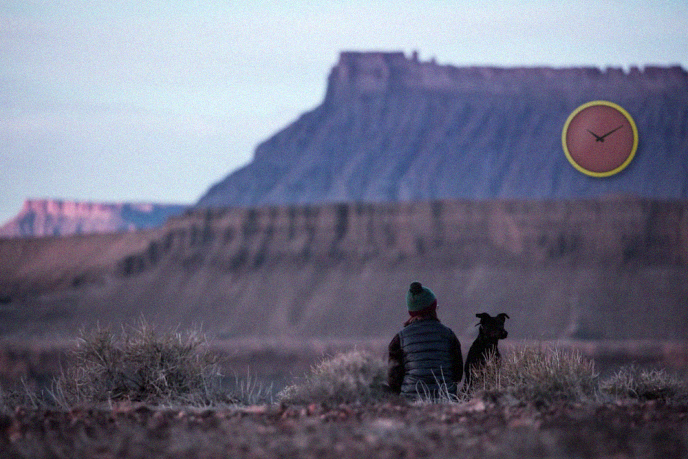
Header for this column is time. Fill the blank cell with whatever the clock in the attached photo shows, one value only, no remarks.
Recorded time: 10:10
